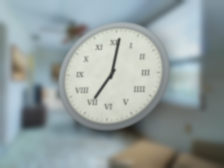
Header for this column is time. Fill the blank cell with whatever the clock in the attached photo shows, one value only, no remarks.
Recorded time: 7:01
